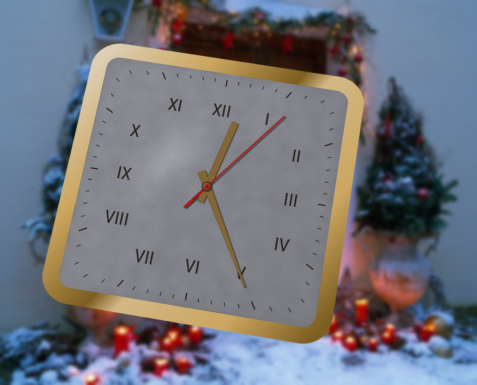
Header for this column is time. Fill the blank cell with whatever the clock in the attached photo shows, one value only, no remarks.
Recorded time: 12:25:06
